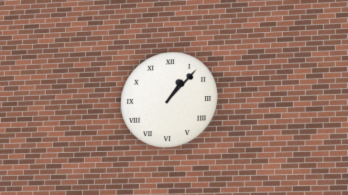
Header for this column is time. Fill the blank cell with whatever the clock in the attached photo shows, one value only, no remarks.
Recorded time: 1:07
